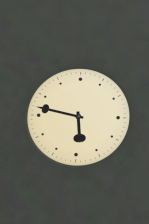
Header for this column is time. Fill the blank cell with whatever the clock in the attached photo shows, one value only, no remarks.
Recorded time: 5:47
